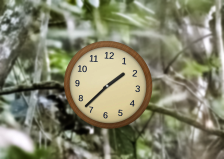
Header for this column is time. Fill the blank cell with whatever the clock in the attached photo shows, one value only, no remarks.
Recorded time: 1:37
